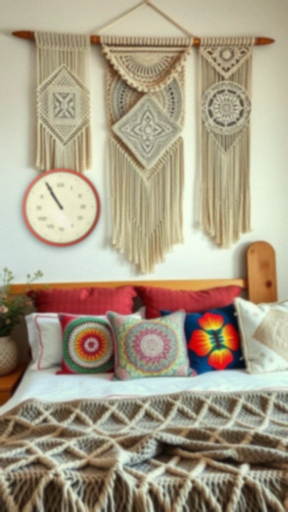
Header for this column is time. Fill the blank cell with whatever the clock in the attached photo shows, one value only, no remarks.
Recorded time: 10:55
